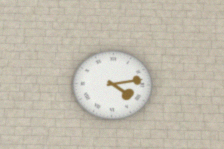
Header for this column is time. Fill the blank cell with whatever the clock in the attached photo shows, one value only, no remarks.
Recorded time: 4:13
